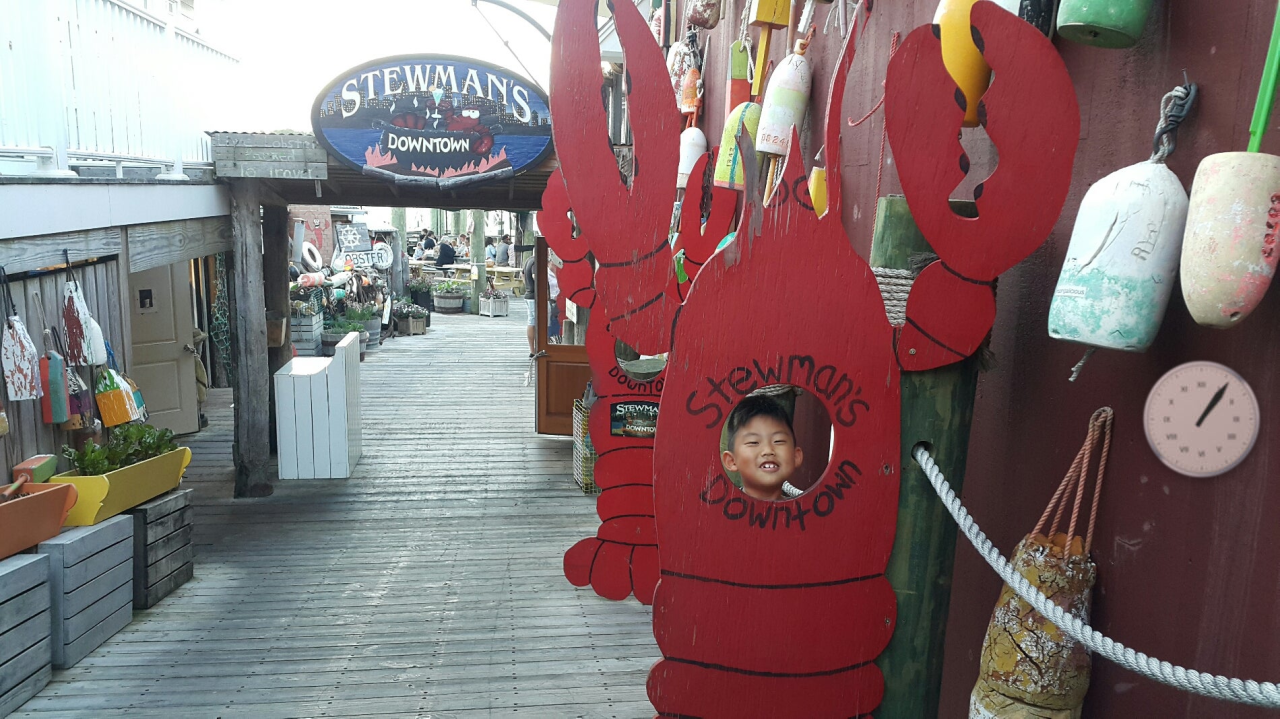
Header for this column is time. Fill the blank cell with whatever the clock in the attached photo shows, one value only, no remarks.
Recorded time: 1:06
